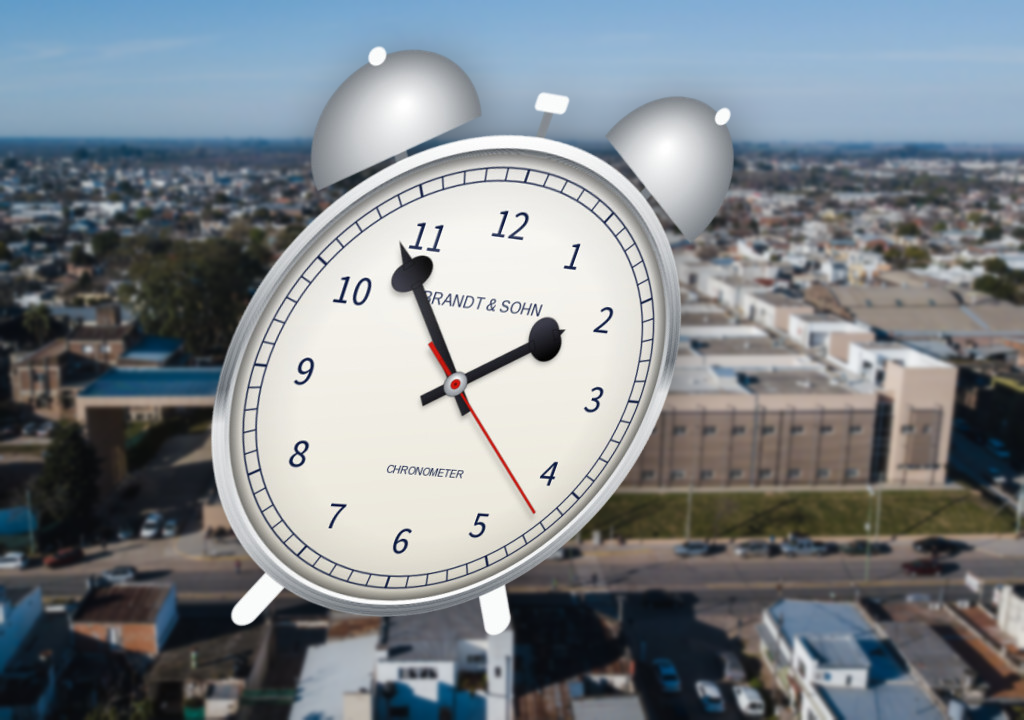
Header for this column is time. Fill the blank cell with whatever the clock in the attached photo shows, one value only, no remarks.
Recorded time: 1:53:22
